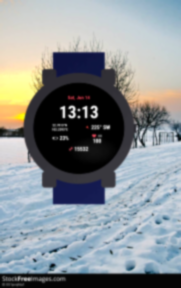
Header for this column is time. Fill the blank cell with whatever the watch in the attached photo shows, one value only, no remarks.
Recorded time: 13:13
